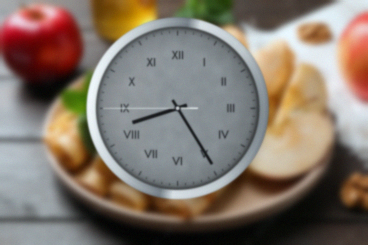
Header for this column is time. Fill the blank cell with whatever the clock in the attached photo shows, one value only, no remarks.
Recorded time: 8:24:45
